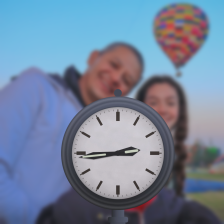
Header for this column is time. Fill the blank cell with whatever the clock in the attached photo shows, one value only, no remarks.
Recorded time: 2:44
